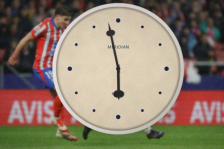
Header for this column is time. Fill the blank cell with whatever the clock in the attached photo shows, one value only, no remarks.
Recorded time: 5:58
